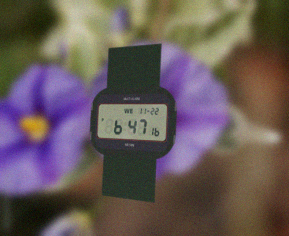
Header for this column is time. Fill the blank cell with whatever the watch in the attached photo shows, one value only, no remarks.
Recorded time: 6:47:16
